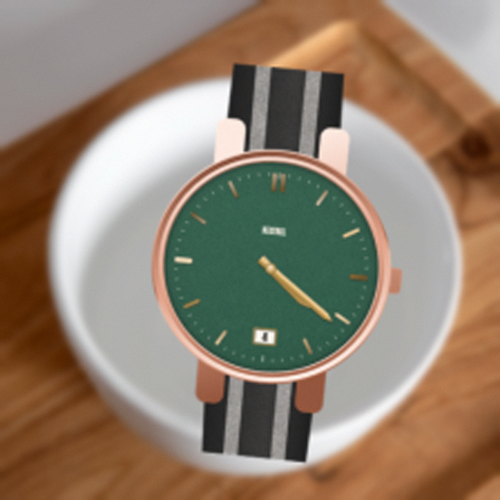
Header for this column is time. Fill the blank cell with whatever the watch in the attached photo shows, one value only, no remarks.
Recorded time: 4:21
